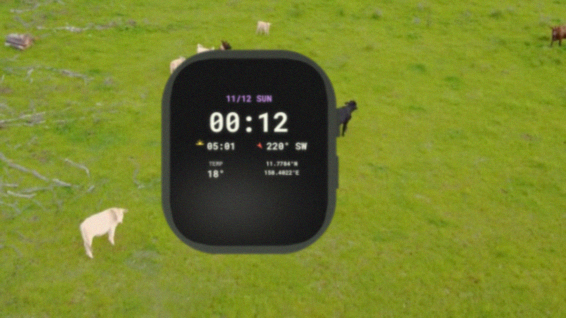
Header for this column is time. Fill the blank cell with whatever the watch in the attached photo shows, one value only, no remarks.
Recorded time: 0:12
